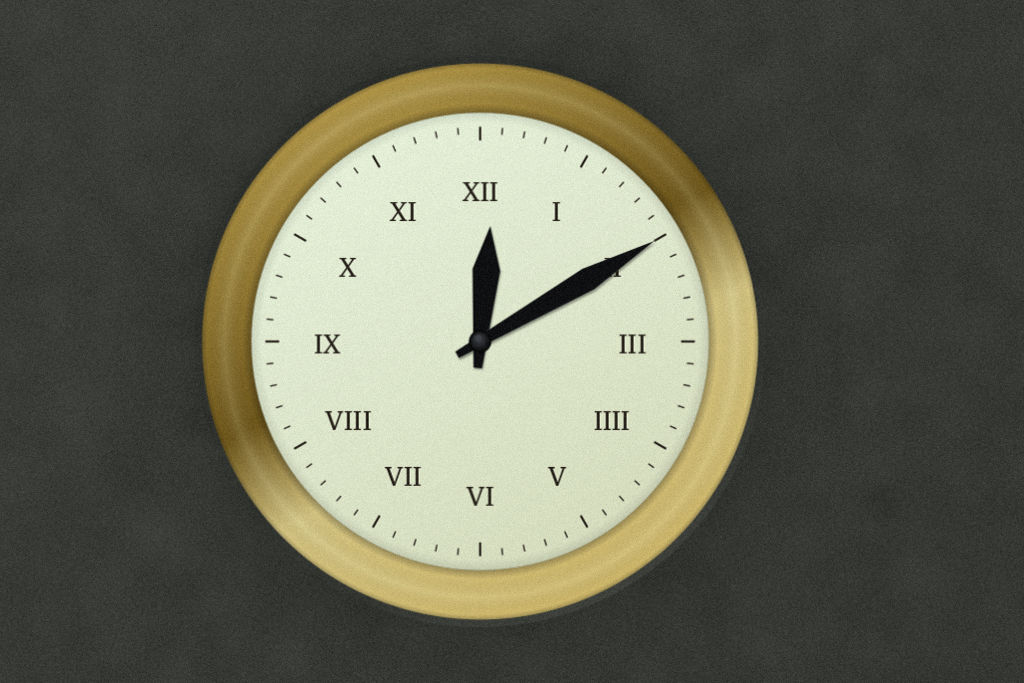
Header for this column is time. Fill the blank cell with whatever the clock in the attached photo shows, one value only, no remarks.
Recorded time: 12:10
